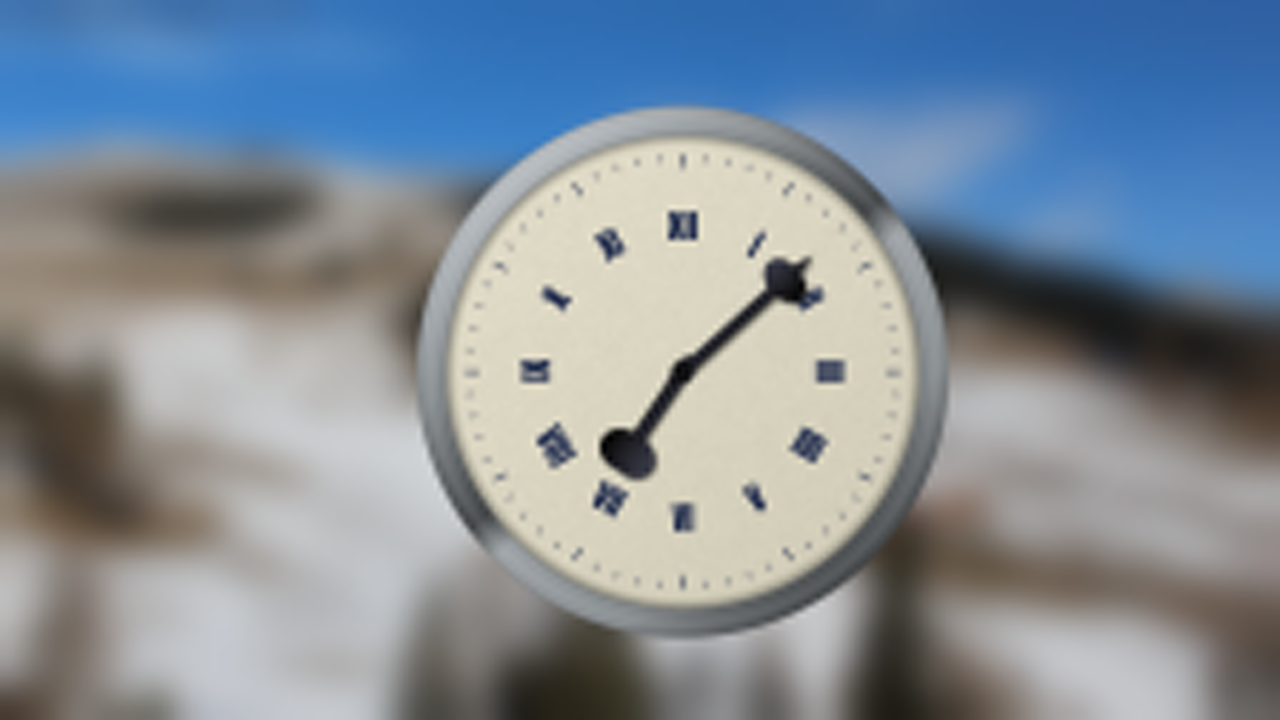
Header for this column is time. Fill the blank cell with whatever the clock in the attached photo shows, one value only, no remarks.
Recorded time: 7:08
